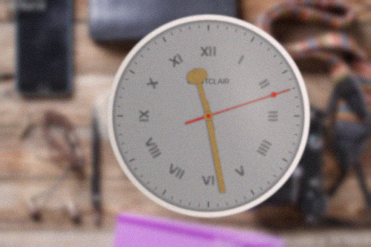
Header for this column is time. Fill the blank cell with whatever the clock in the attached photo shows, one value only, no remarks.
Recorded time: 11:28:12
